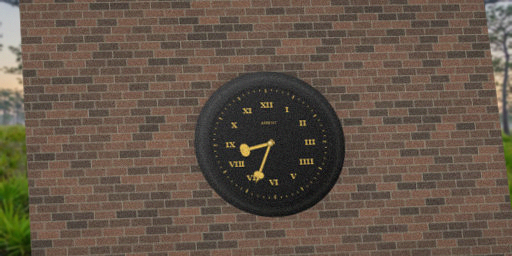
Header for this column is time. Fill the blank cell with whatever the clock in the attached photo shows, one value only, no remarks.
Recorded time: 8:34
